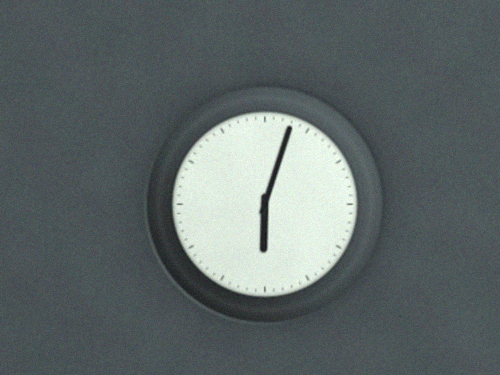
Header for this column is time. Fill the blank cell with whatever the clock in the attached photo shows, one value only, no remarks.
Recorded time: 6:03
